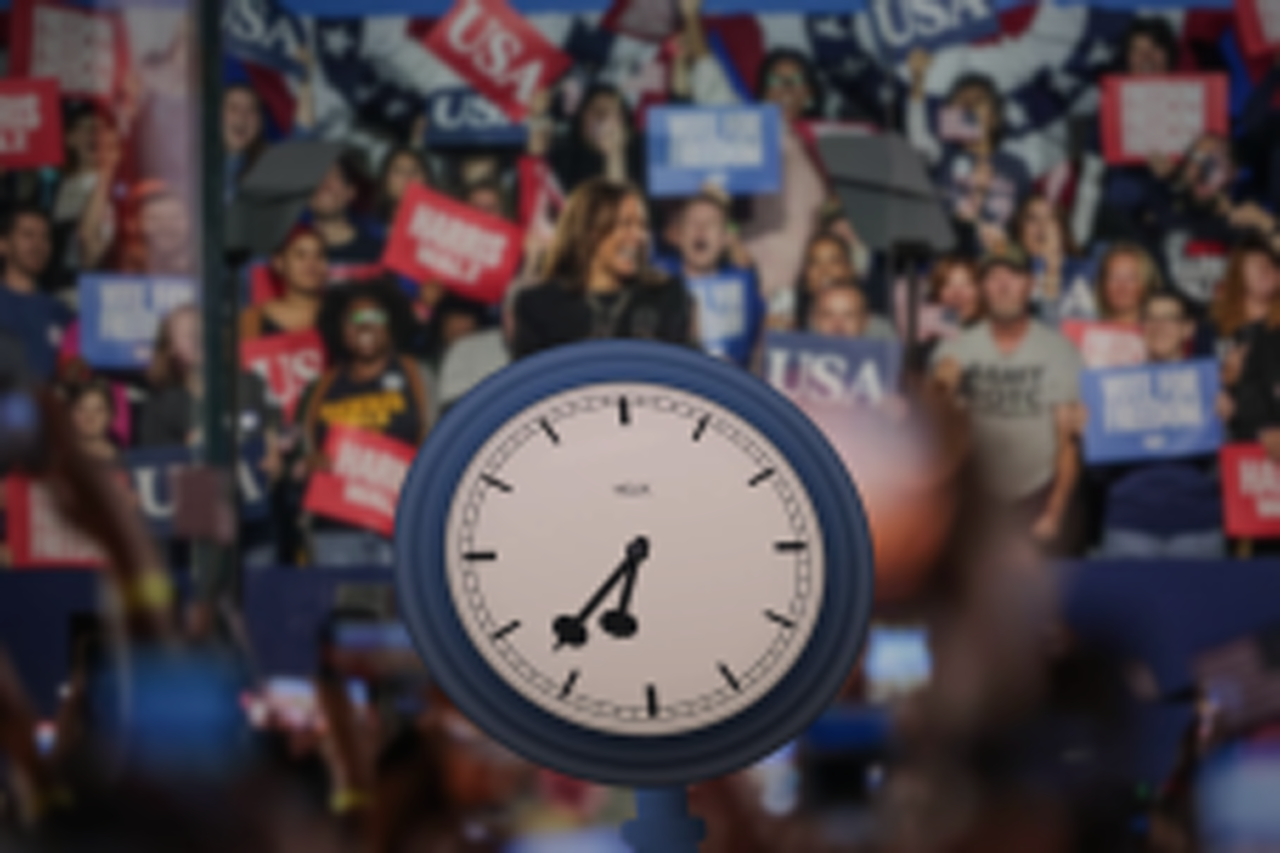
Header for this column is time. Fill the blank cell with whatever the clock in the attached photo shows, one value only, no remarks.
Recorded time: 6:37
